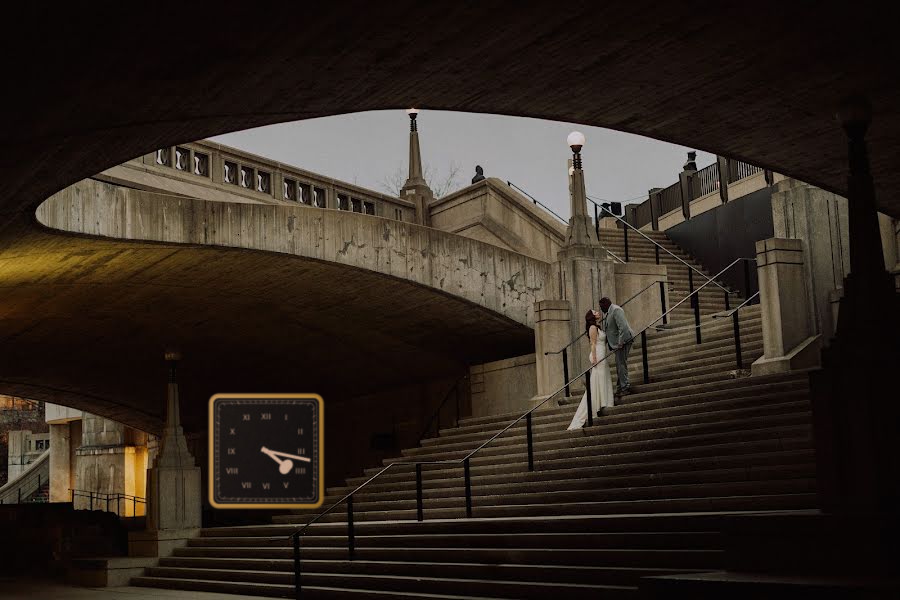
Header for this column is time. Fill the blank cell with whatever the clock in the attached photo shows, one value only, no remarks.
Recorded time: 4:17
